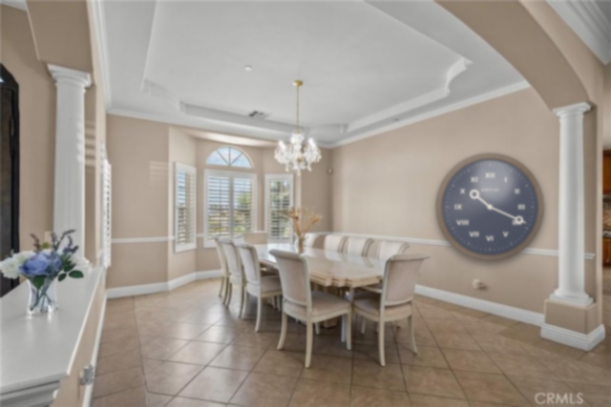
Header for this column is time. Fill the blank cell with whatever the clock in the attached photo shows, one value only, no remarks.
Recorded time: 10:19
